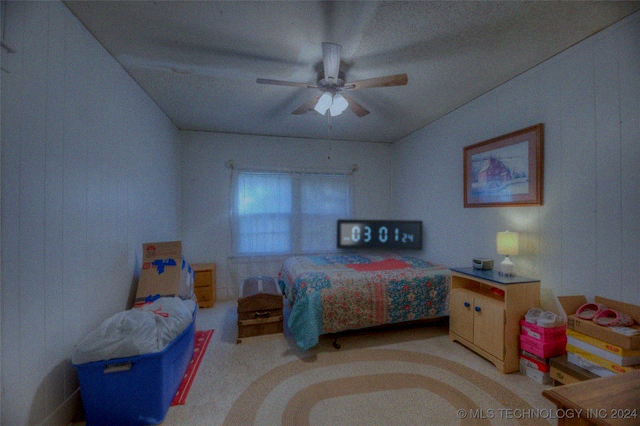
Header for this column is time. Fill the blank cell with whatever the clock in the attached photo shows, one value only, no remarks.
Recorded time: 3:01
